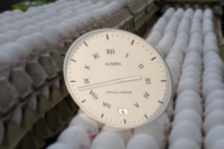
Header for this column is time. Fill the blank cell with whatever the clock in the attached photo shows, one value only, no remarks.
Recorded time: 2:43
